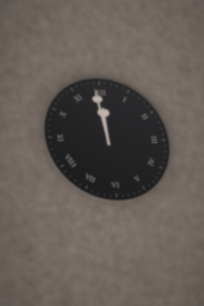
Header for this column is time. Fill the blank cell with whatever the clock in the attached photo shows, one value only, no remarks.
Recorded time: 11:59
